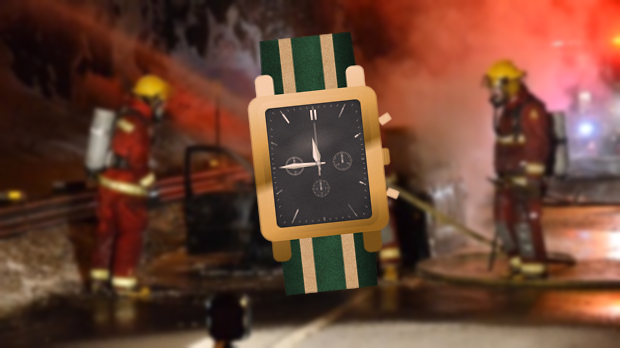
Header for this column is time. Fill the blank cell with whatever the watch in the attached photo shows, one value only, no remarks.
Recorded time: 11:45
